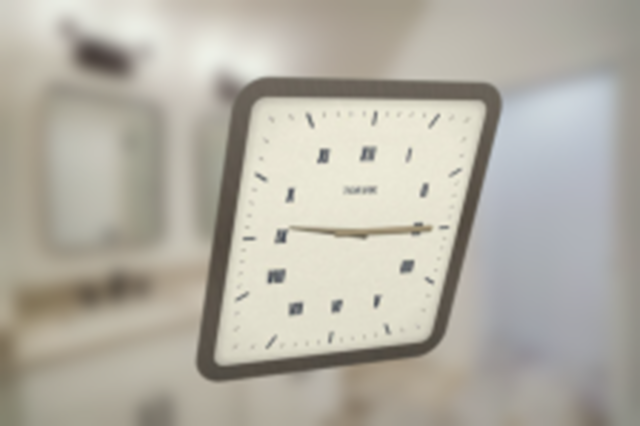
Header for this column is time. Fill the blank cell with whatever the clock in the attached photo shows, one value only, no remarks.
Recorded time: 9:15
